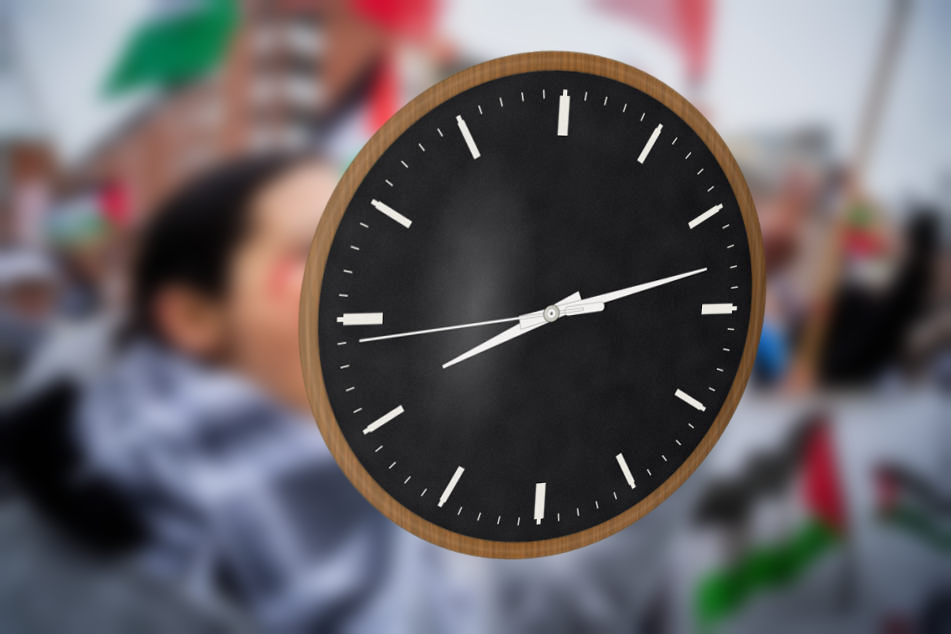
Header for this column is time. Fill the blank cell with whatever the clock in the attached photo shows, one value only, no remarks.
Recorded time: 8:12:44
